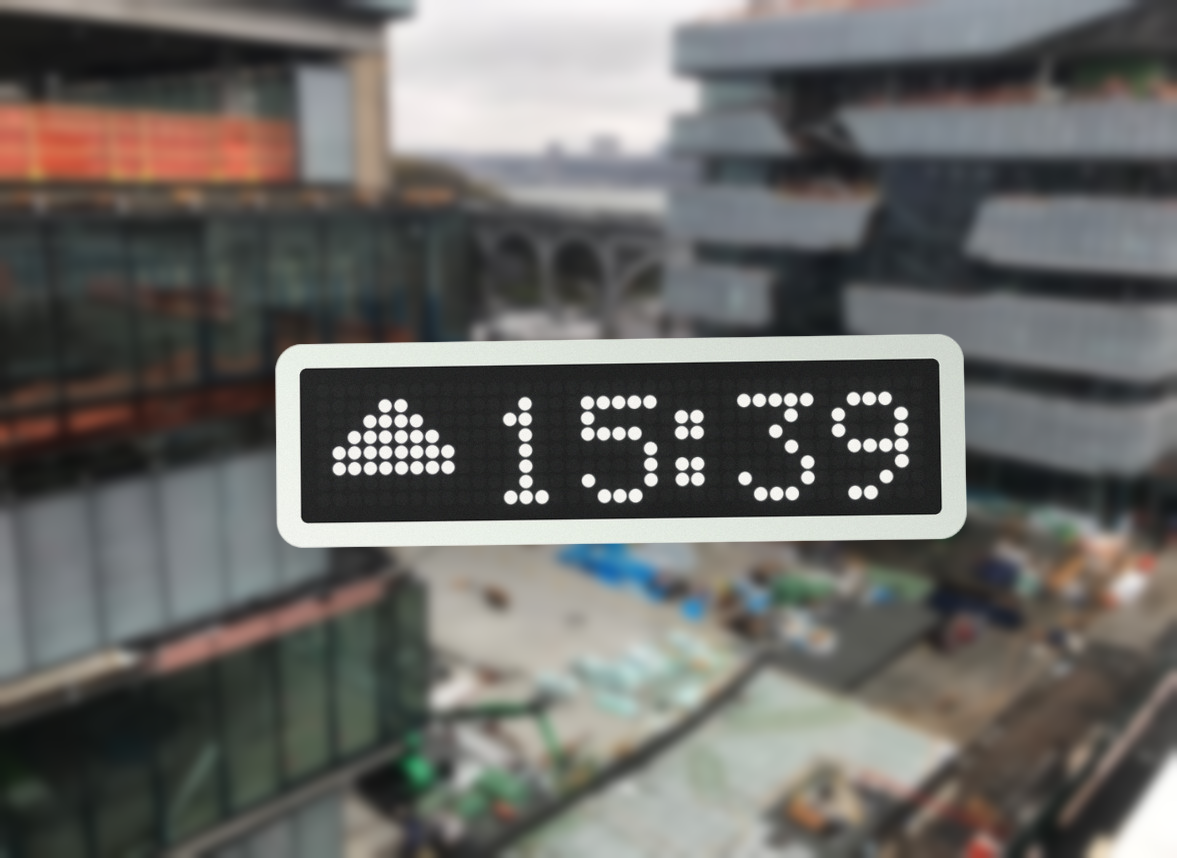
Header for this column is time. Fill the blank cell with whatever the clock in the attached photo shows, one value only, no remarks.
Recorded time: 15:39
